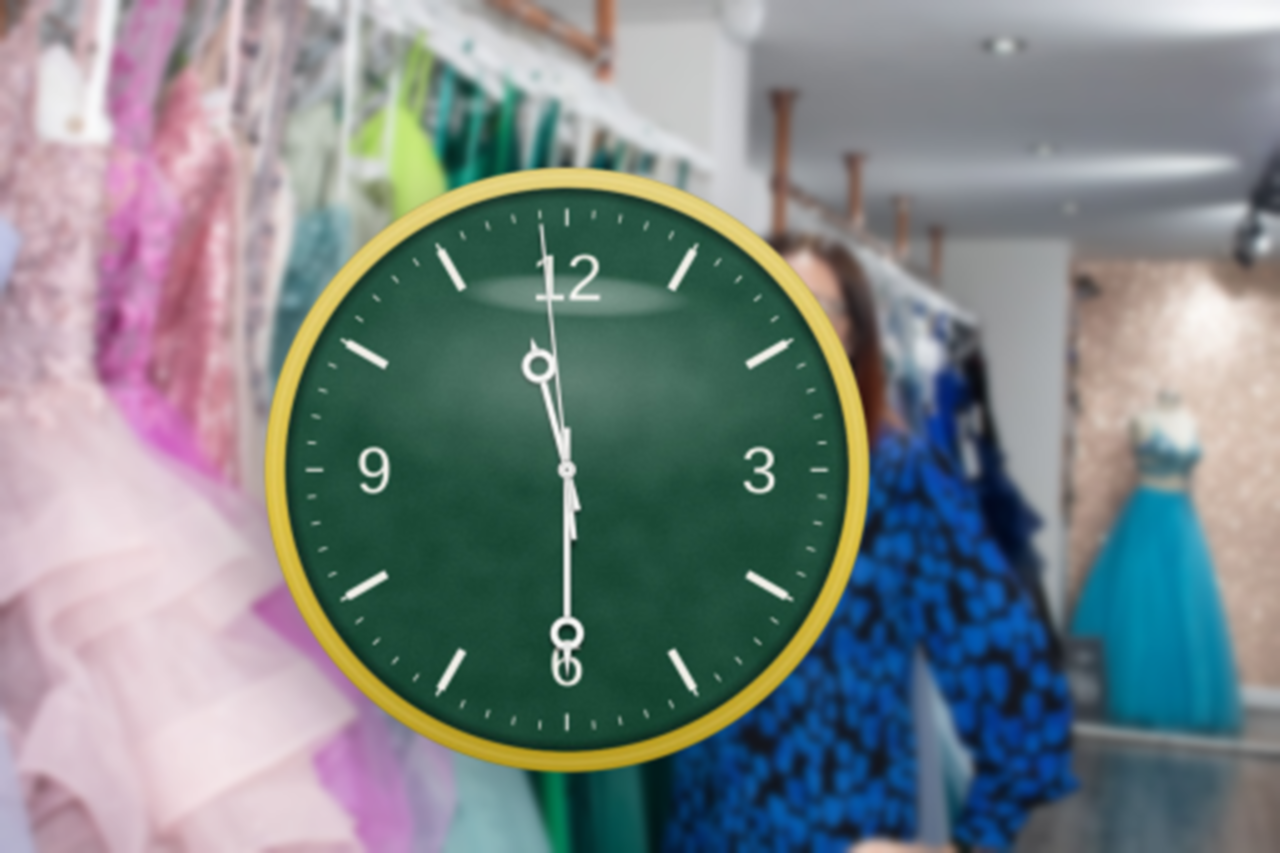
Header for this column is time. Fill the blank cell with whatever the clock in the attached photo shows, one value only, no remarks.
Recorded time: 11:29:59
